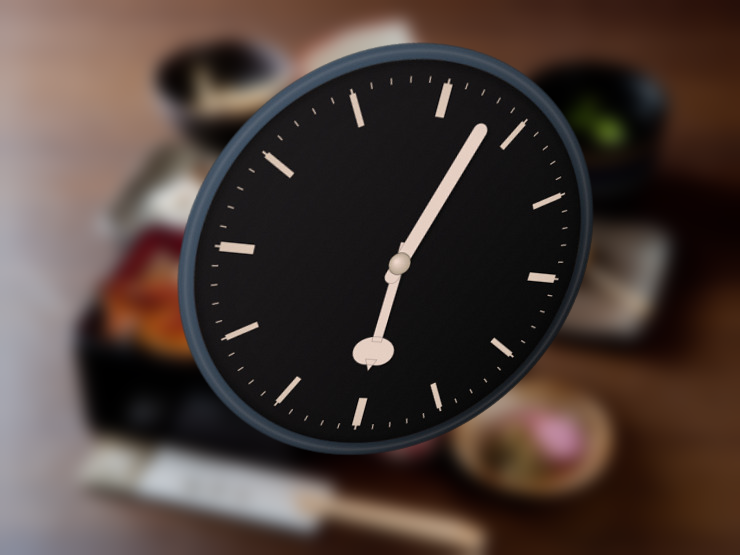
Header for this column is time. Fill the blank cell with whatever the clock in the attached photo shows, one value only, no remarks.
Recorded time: 6:03
